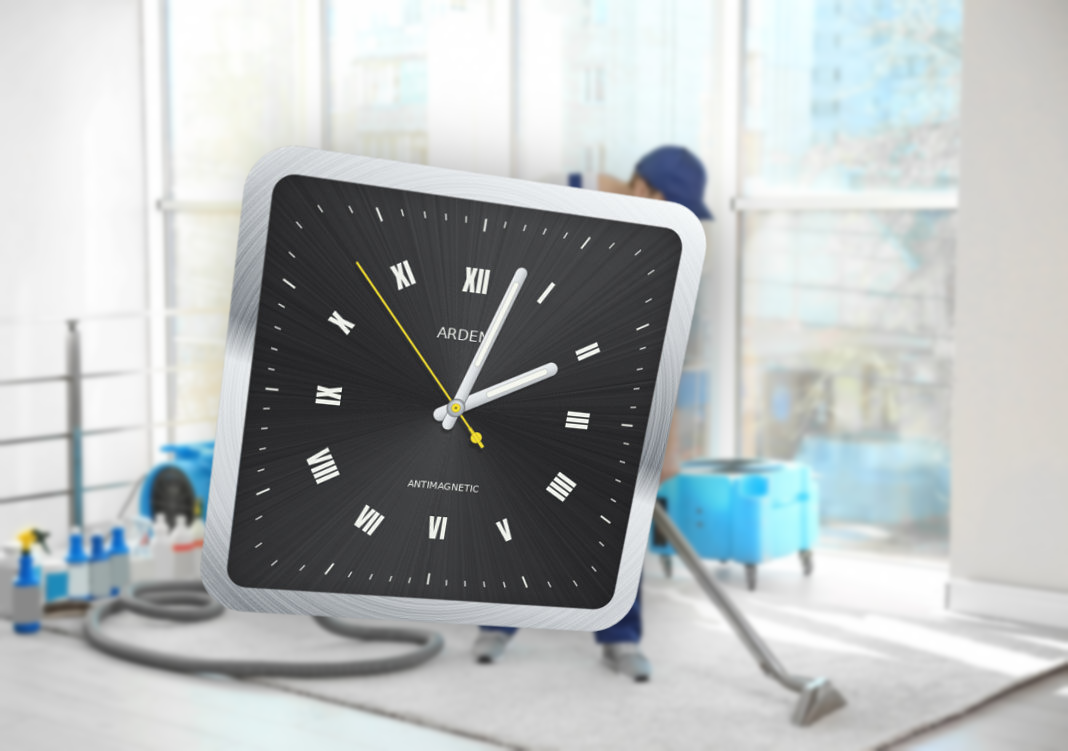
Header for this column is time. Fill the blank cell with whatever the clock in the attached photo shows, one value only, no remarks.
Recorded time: 2:02:53
